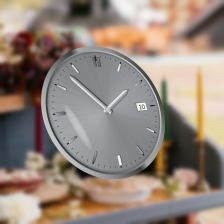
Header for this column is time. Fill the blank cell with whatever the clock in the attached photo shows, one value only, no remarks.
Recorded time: 1:53
